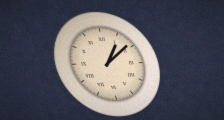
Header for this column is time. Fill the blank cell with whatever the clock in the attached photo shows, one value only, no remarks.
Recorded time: 1:09
